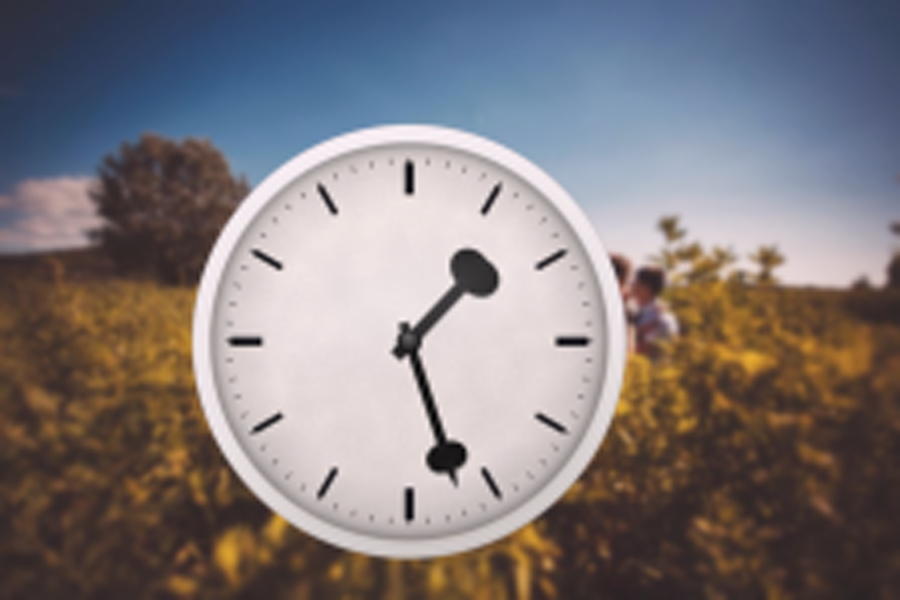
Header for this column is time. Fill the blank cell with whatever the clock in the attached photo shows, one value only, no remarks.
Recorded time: 1:27
